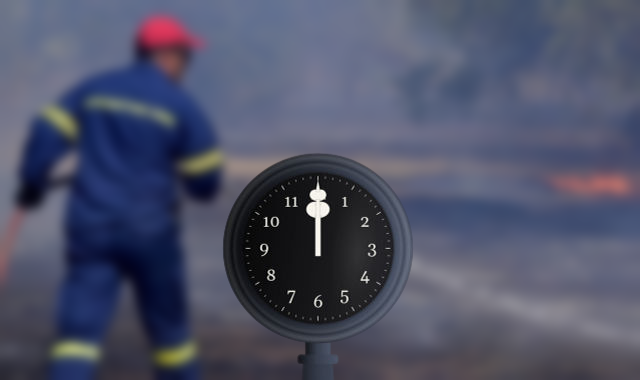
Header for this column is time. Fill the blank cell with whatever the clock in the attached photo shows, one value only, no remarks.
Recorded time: 12:00
